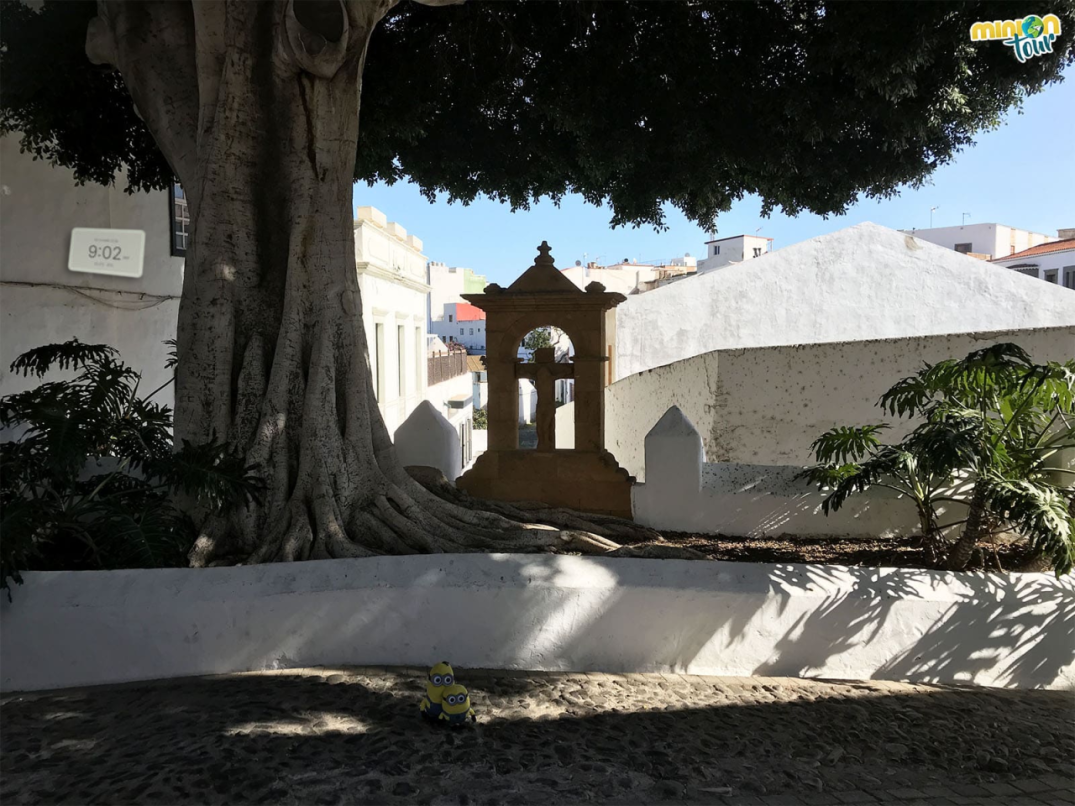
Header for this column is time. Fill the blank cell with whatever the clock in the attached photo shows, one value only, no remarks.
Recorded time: 9:02
